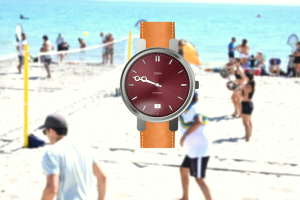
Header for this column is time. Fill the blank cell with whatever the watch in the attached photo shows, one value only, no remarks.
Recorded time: 9:48
